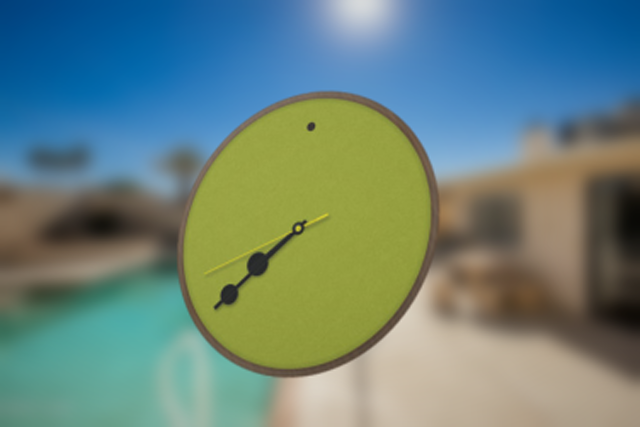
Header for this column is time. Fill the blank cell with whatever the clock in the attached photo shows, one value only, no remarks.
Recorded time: 7:37:41
